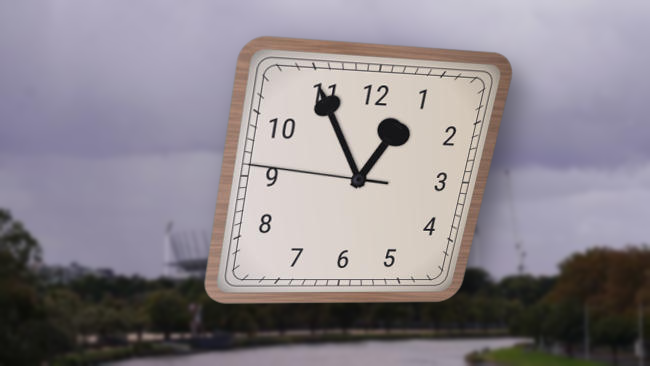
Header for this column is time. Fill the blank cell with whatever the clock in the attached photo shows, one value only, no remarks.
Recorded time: 12:54:46
